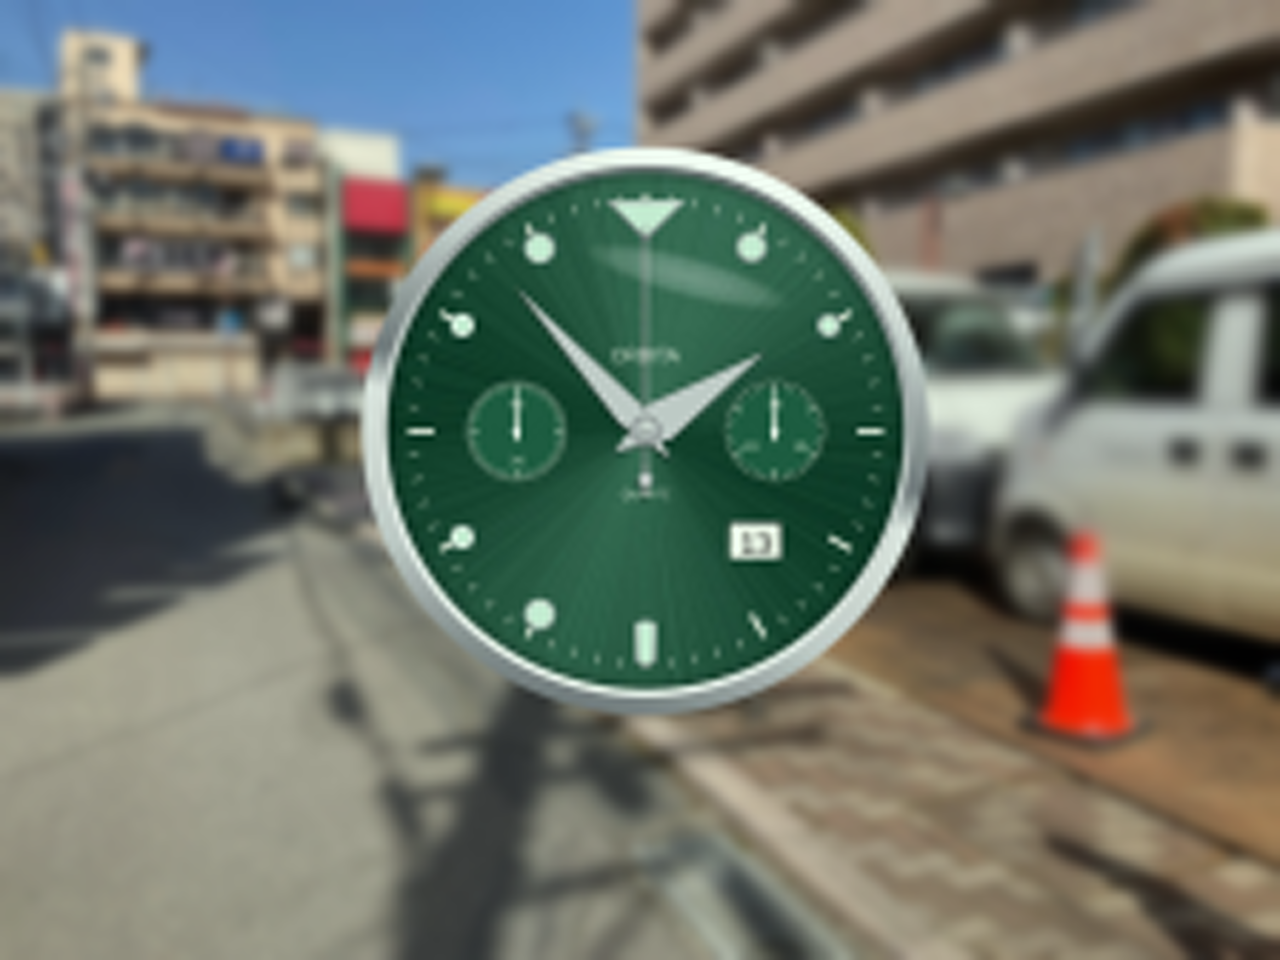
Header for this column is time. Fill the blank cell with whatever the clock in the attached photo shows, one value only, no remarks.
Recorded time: 1:53
